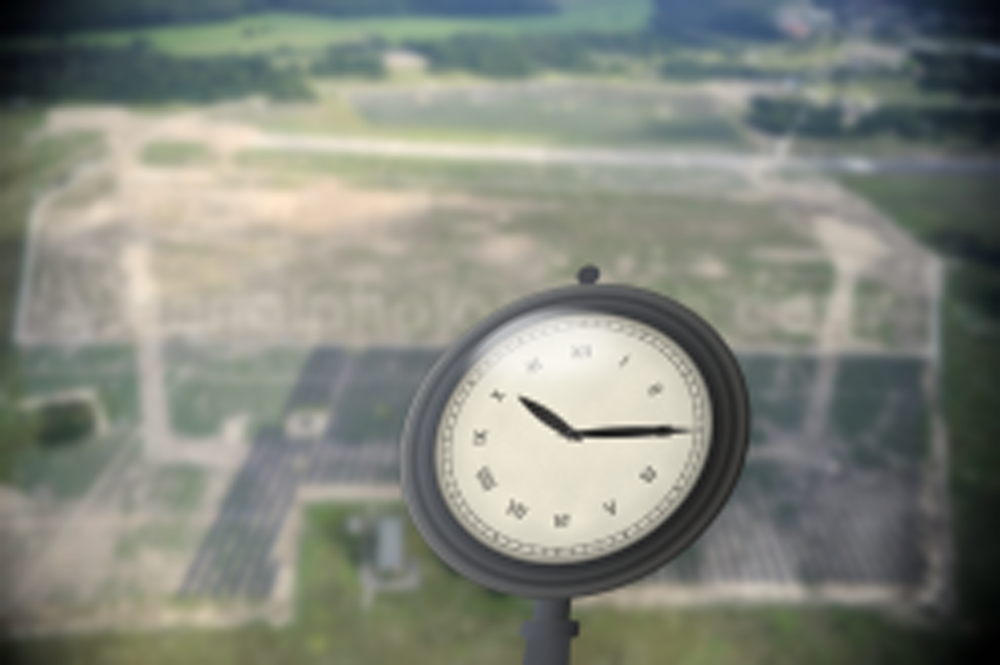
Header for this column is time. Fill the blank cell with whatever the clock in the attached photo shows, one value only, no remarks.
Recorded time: 10:15
